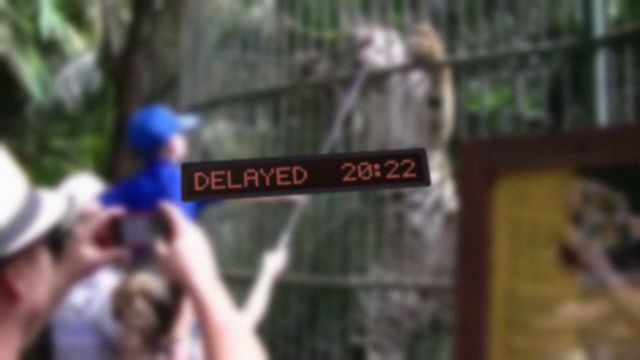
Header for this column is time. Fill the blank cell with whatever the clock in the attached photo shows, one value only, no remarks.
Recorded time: 20:22
